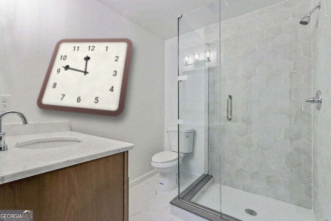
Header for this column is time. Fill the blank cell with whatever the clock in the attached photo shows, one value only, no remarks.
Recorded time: 11:47
